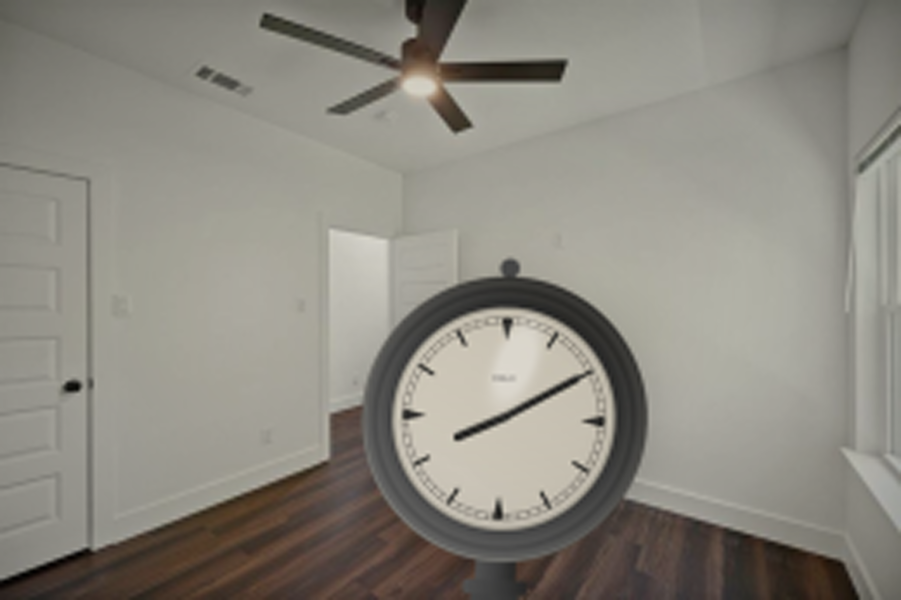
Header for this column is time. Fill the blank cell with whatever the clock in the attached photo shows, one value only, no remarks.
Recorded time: 8:10
